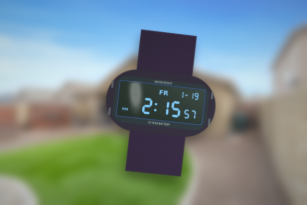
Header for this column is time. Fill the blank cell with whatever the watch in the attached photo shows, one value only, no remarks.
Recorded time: 2:15:57
